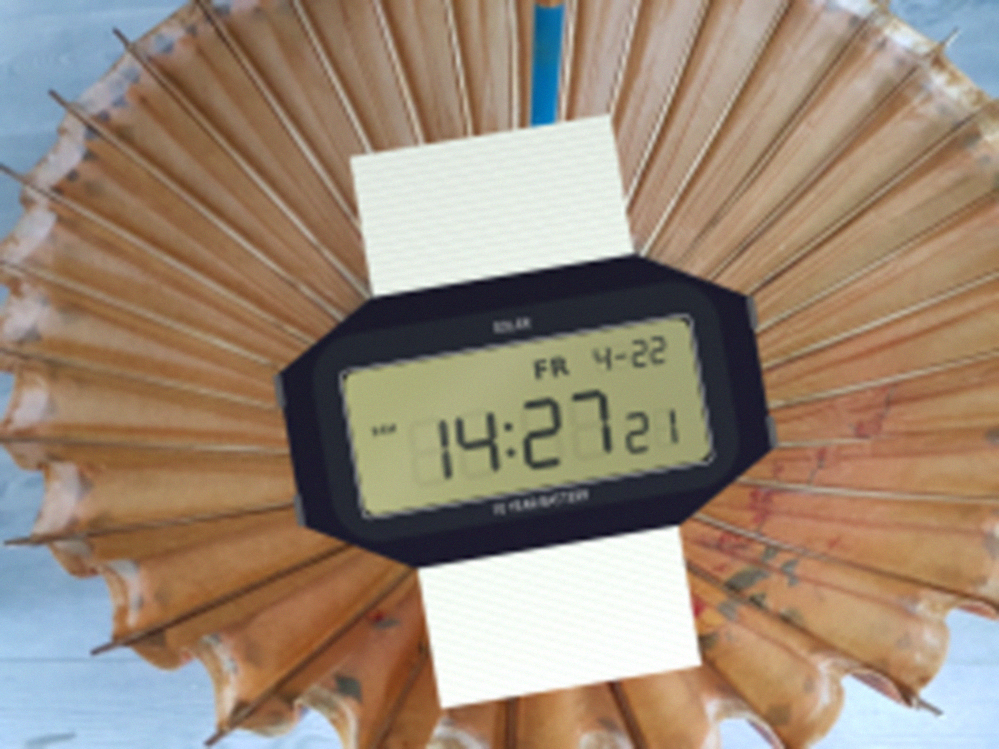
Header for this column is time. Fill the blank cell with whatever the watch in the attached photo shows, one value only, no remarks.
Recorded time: 14:27:21
